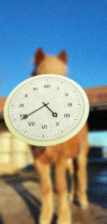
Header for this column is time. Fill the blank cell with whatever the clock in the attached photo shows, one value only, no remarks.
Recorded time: 4:39
